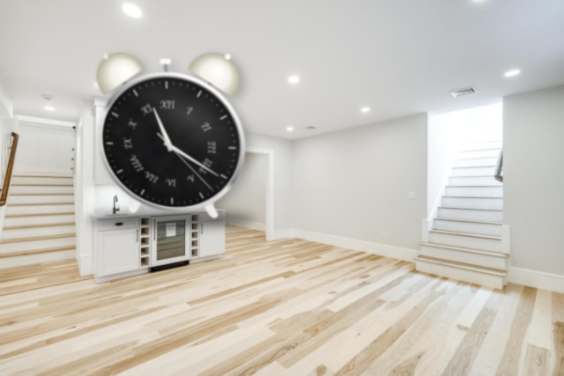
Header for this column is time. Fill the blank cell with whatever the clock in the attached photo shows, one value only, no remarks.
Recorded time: 11:20:23
